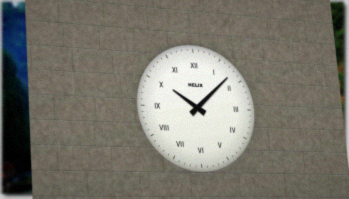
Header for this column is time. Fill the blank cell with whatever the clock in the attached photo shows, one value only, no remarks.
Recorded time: 10:08
